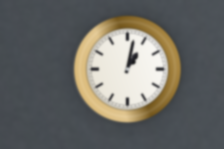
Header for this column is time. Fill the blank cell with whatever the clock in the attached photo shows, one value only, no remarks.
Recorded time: 1:02
